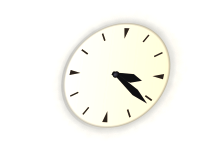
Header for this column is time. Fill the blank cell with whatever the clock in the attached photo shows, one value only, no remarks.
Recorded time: 3:21
